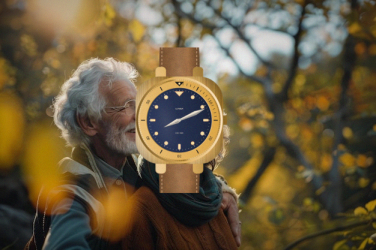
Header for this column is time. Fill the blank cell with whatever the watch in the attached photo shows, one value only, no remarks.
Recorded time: 8:11
